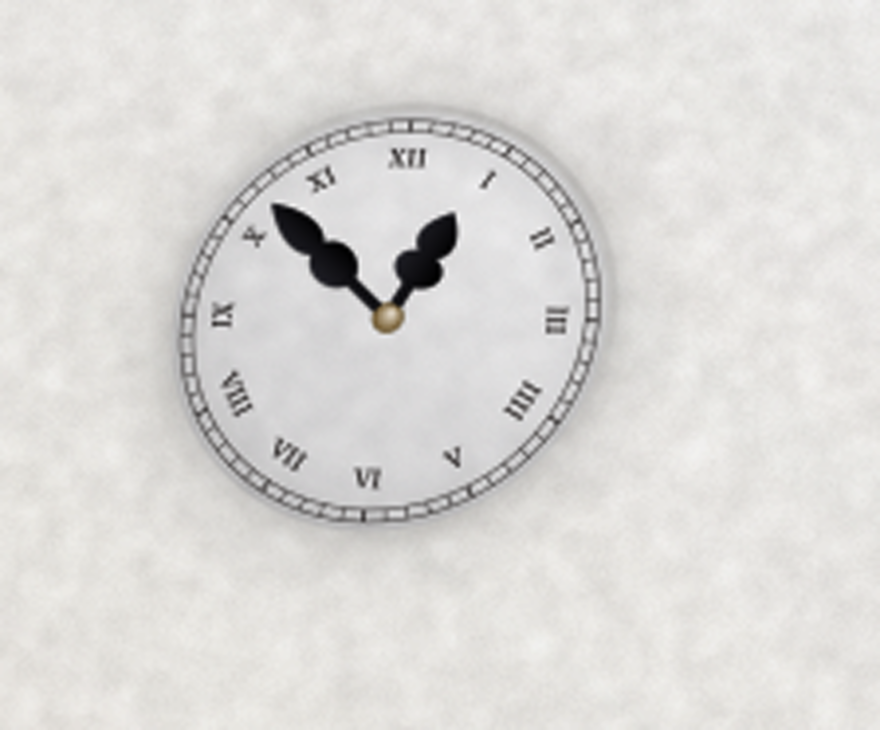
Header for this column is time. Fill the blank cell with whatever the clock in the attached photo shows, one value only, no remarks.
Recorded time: 12:52
